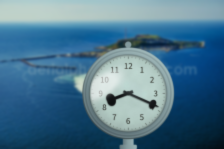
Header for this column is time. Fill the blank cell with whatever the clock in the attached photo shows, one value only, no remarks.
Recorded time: 8:19
